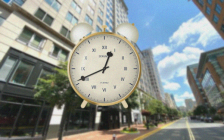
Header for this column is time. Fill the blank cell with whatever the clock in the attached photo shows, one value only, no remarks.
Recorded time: 12:41
